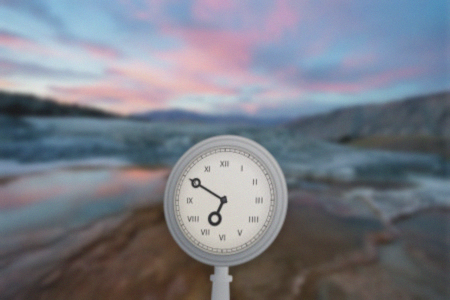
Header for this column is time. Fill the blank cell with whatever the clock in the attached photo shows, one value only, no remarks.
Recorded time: 6:50
